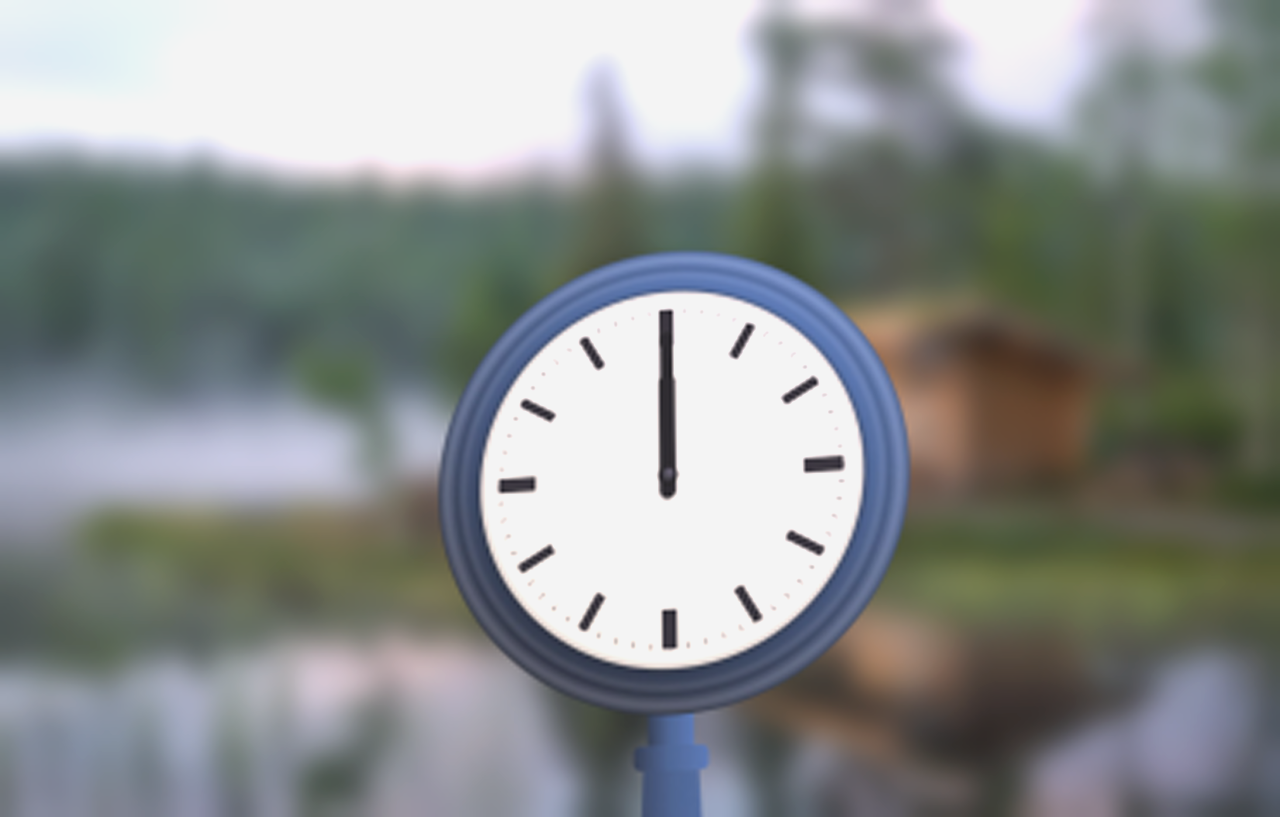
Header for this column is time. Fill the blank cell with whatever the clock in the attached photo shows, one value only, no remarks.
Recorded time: 12:00
